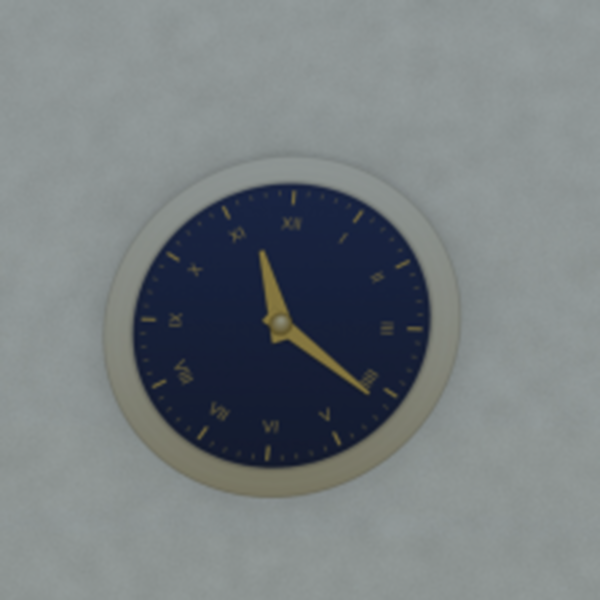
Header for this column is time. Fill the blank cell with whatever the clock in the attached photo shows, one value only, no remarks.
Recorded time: 11:21
